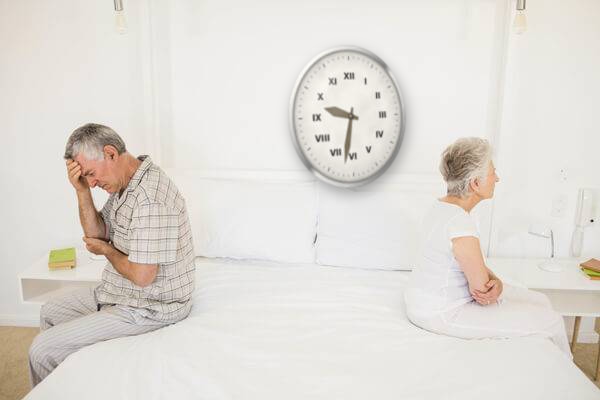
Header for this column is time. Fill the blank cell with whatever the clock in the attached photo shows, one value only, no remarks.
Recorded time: 9:32
